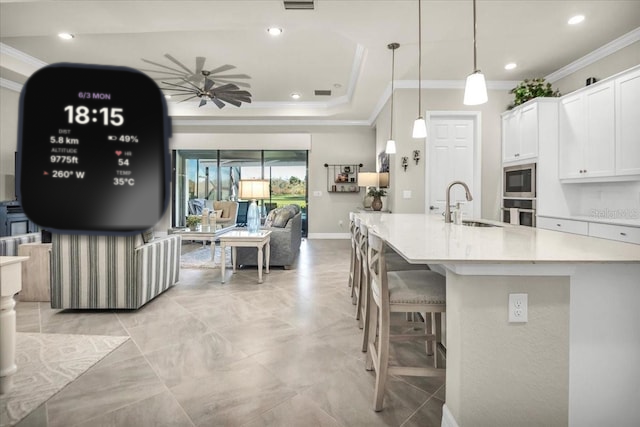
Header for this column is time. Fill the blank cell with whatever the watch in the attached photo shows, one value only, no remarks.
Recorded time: 18:15
